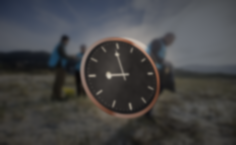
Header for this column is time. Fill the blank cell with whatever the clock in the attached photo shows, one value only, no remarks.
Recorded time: 8:59
